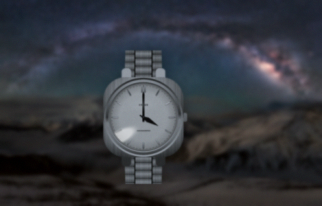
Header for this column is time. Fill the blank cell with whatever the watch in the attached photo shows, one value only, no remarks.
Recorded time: 4:00
